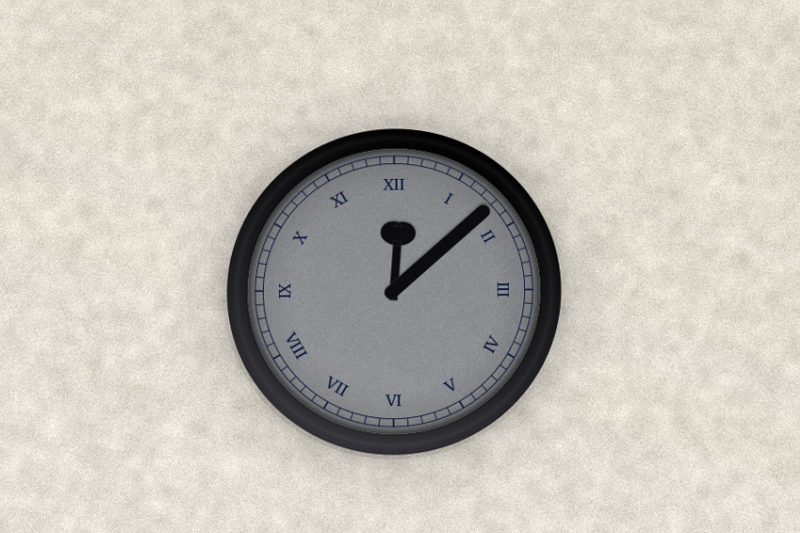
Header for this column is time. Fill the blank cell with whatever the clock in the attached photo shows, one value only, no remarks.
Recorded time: 12:08
